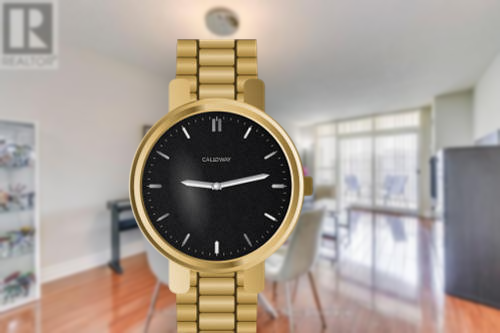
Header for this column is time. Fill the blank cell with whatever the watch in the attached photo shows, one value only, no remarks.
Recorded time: 9:13
